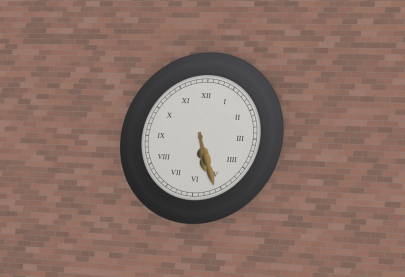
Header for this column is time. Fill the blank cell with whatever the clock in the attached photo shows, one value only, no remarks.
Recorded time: 5:26
